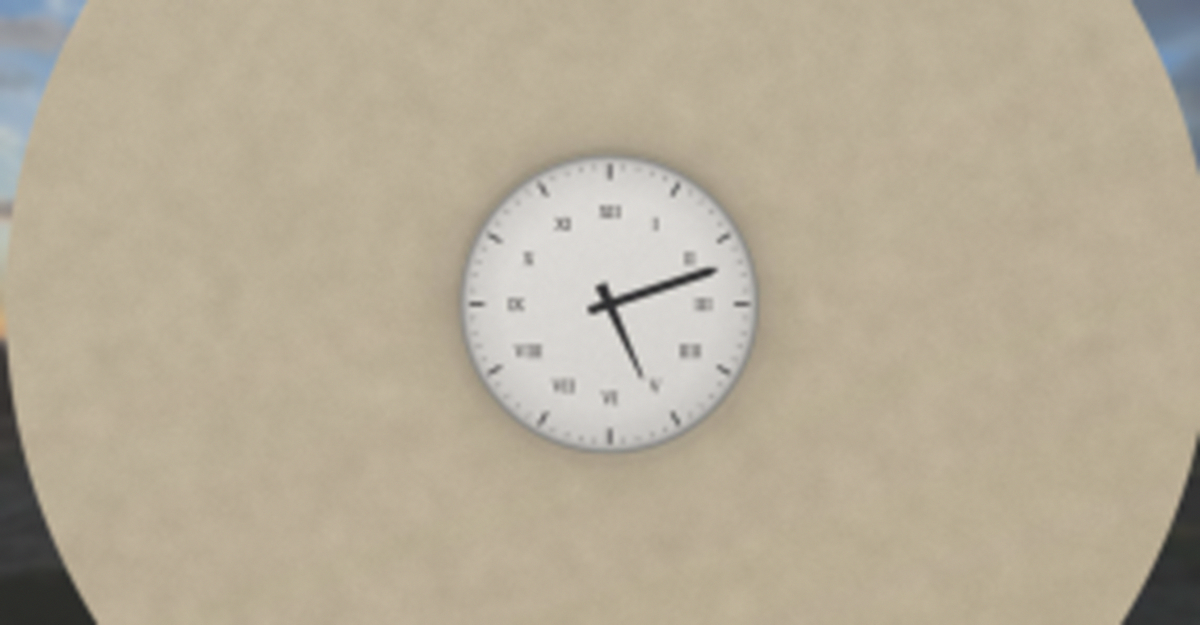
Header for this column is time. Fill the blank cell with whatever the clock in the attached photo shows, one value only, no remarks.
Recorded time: 5:12
